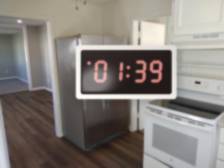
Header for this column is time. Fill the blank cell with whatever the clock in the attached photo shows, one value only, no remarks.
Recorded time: 1:39
